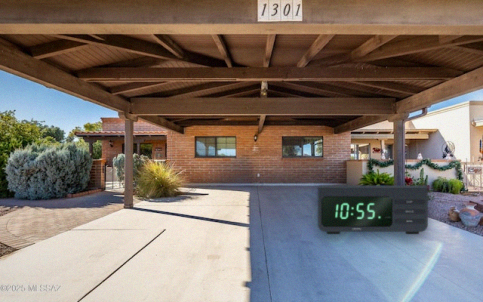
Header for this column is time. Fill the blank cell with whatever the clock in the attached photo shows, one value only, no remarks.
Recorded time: 10:55
